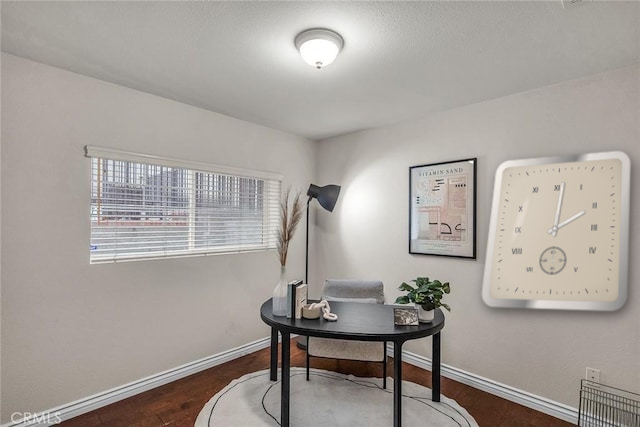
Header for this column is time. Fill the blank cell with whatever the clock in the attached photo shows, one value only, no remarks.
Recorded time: 2:01
